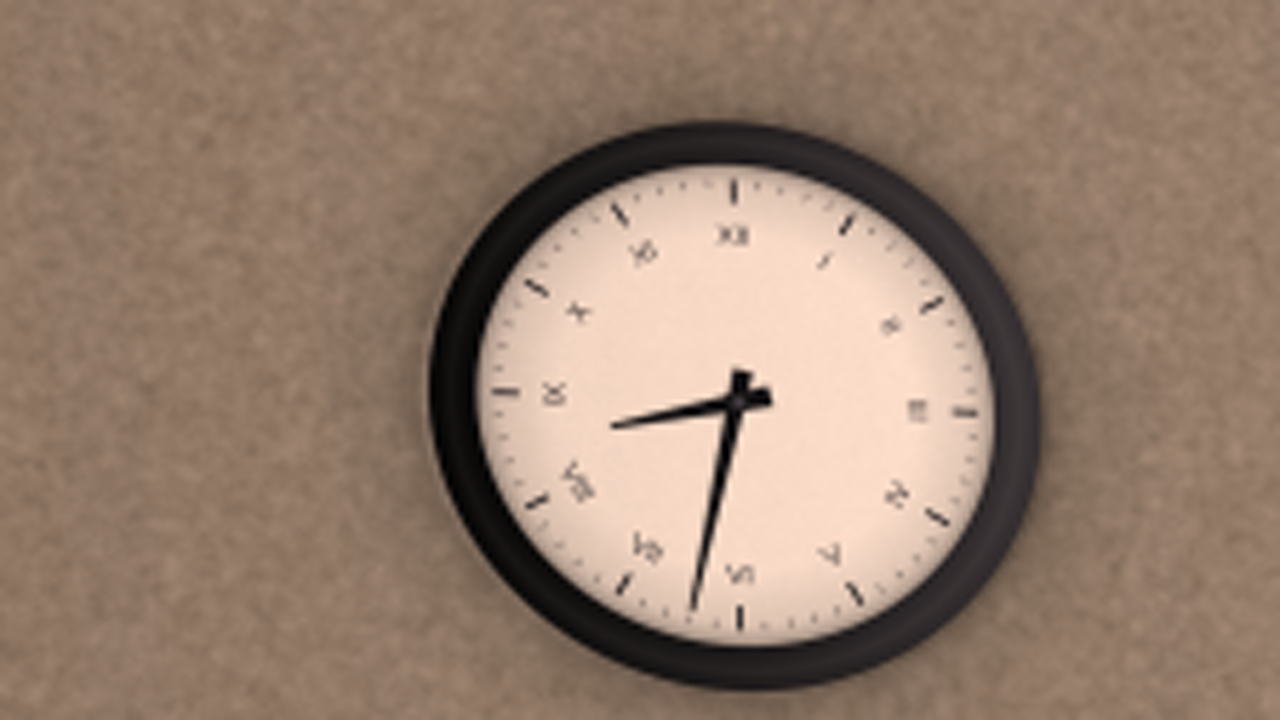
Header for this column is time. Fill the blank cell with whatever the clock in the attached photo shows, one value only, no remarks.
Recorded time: 8:32
